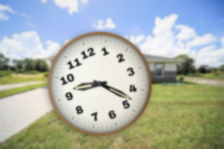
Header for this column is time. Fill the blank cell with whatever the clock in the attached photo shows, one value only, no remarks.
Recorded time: 9:23
